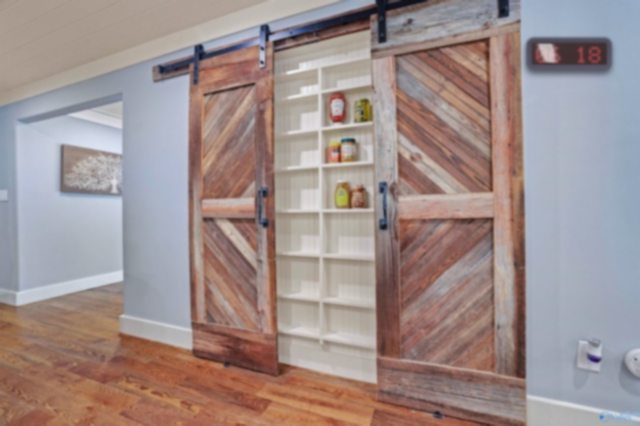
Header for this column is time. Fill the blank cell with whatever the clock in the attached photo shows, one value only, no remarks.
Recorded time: 6:18
